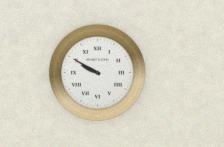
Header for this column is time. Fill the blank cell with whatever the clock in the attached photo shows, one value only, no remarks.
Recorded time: 9:50
